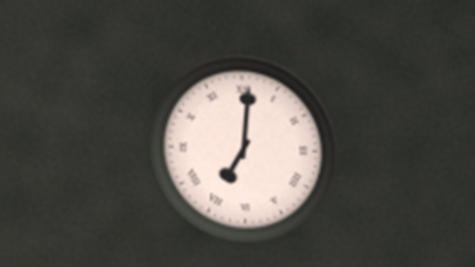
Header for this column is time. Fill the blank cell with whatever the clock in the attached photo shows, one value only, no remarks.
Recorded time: 7:01
